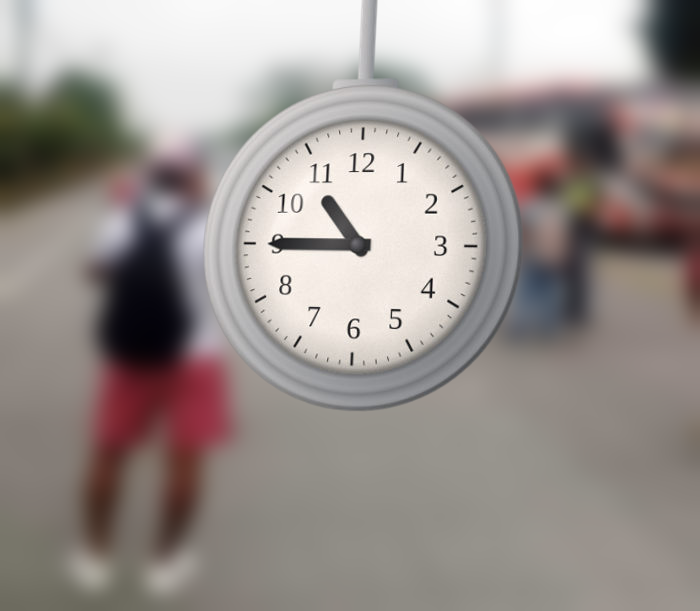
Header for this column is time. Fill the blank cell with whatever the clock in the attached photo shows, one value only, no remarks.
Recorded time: 10:45
